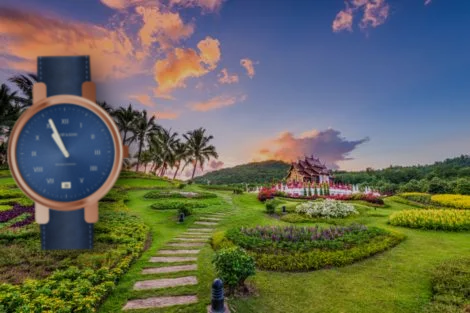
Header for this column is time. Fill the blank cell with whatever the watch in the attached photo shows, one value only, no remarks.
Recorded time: 10:56
